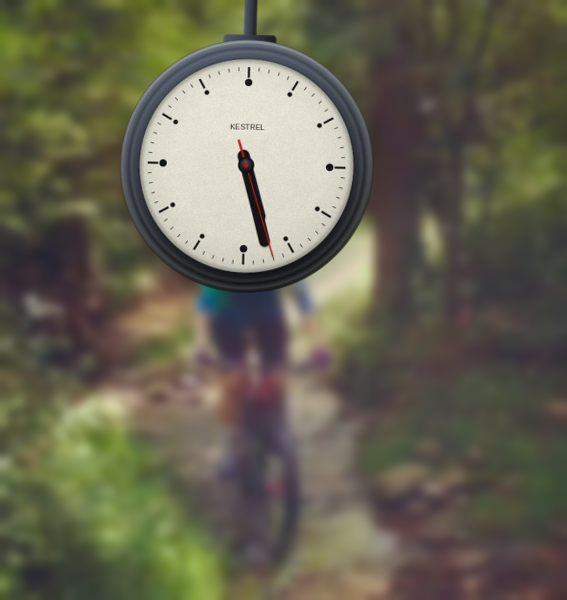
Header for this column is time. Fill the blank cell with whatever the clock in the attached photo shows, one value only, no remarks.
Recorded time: 5:27:27
